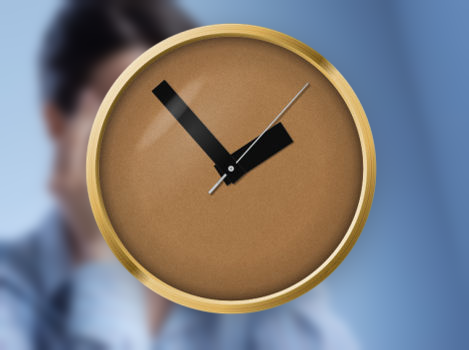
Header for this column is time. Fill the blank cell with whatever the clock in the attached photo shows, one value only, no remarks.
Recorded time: 1:53:07
